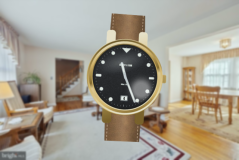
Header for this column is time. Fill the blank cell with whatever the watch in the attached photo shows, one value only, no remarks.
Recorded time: 11:26
